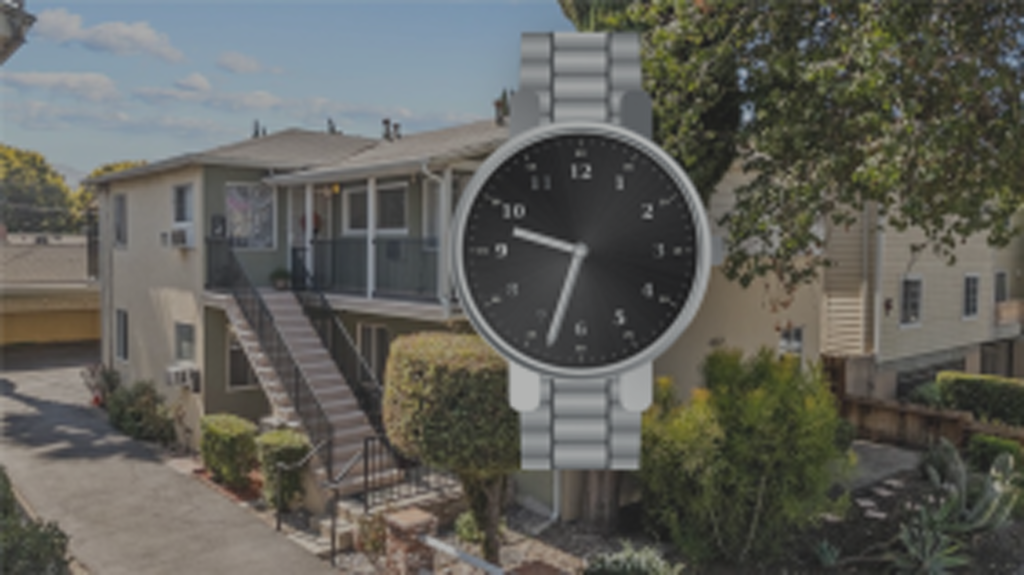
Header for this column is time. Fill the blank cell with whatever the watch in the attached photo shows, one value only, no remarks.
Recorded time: 9:33
